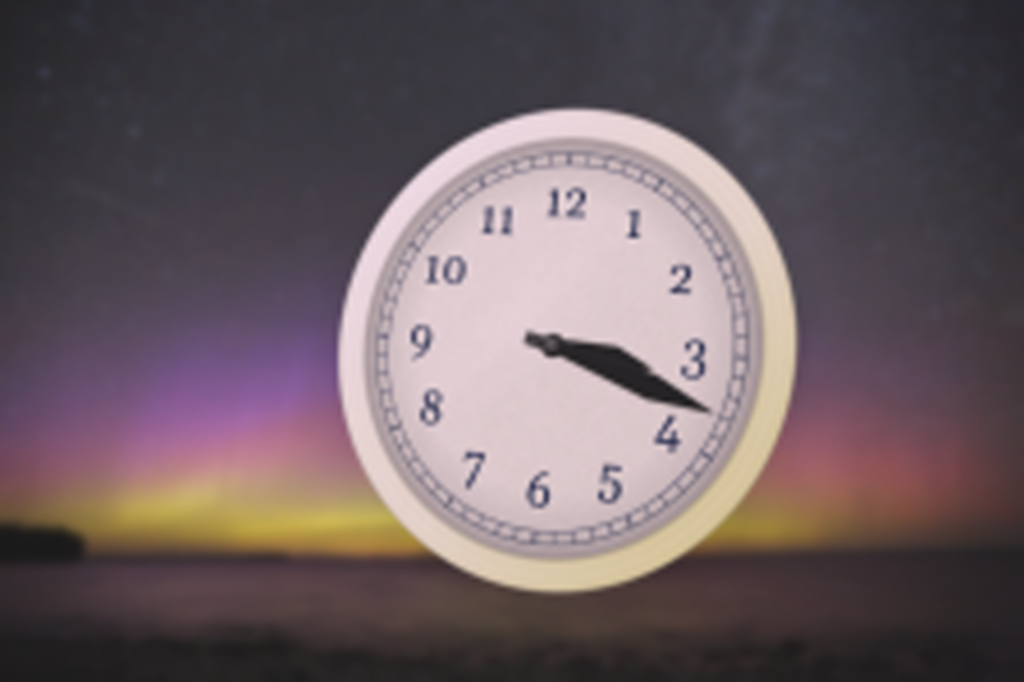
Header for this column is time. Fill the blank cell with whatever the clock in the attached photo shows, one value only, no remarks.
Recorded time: 3:18
